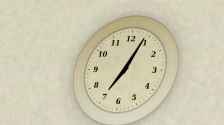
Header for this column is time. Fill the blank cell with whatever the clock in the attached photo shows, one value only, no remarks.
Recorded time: 7:04
